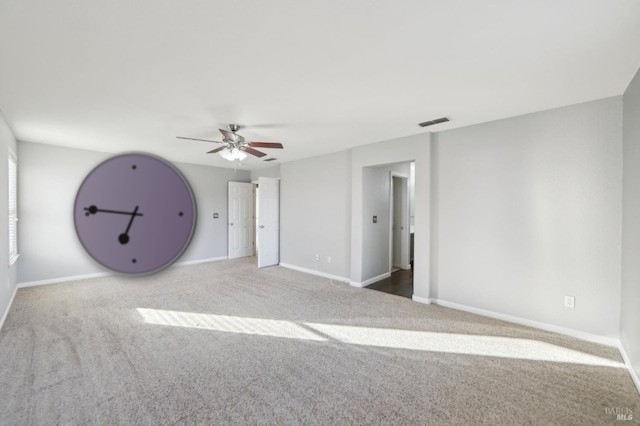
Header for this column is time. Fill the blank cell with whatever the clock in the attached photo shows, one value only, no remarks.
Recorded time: 6:46
